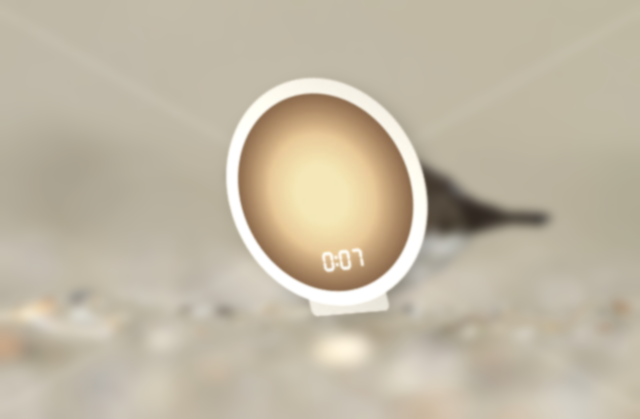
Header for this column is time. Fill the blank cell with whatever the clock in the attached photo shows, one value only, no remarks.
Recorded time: 0:07
